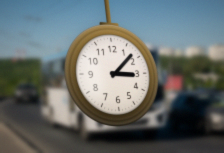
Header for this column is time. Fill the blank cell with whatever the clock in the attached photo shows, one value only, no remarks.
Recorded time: 3:08
